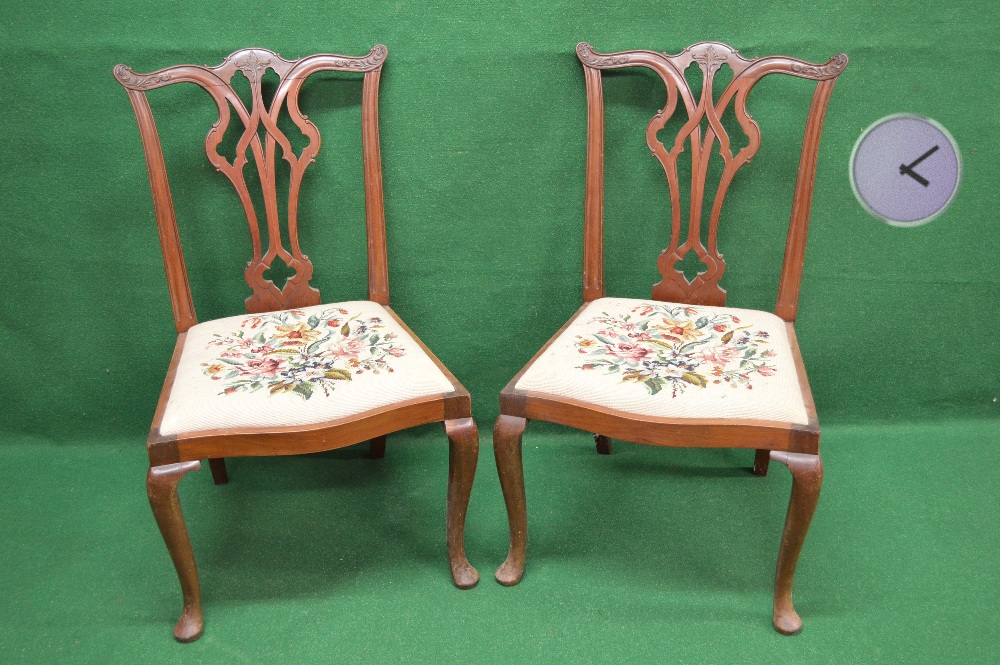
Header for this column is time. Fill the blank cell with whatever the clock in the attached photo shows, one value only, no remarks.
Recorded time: 4:09
